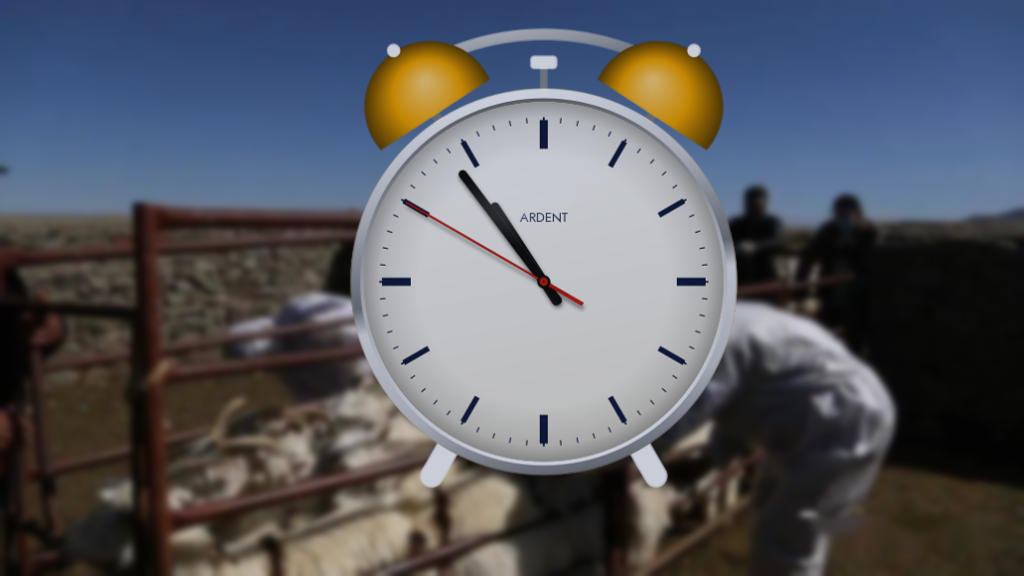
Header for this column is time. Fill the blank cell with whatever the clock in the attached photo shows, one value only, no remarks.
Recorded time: 10:53:50
